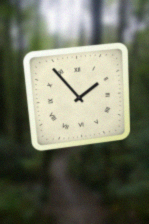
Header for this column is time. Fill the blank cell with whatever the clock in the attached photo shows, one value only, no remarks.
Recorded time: 1:54
